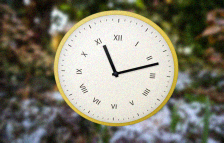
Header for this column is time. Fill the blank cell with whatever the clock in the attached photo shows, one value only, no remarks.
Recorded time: 11:12
